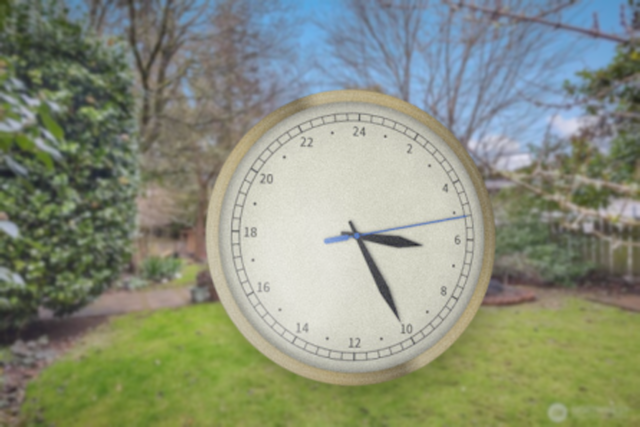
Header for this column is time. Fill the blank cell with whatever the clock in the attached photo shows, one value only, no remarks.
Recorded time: 6:25:13
